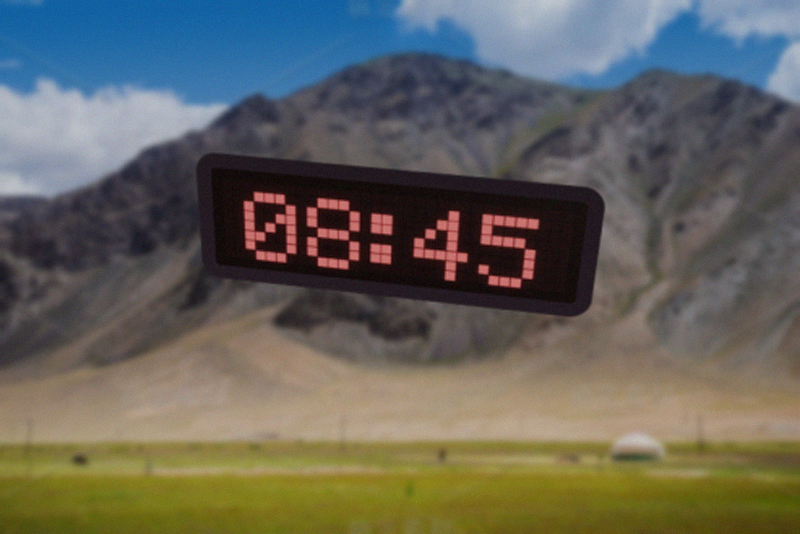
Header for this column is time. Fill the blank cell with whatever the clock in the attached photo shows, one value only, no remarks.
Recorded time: 8:45
